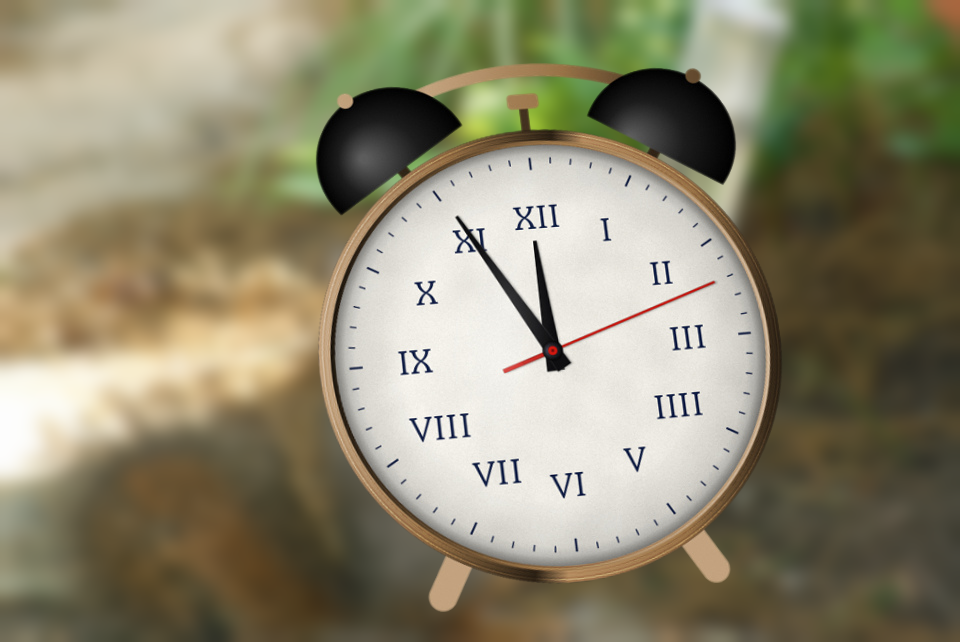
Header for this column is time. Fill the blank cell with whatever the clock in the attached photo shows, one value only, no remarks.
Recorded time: 11:55:12
